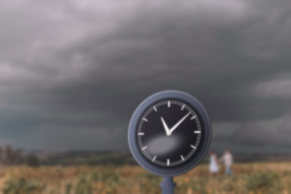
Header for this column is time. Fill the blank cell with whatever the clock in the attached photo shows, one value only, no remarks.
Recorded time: 11:08
